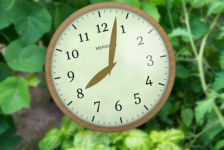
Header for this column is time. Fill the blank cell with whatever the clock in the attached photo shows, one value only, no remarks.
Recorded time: 8:03
